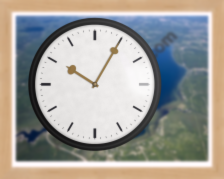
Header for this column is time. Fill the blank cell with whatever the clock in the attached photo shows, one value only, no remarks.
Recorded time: 10:05
